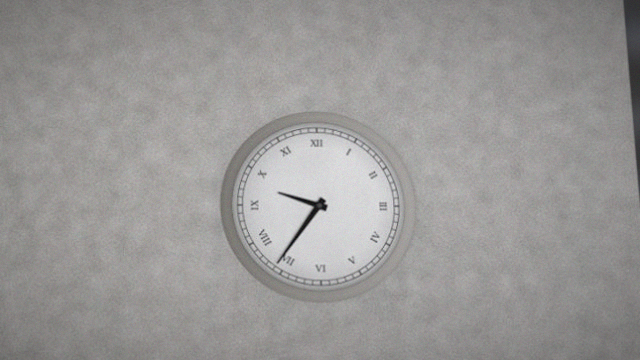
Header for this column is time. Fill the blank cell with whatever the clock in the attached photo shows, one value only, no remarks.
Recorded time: 9:36
